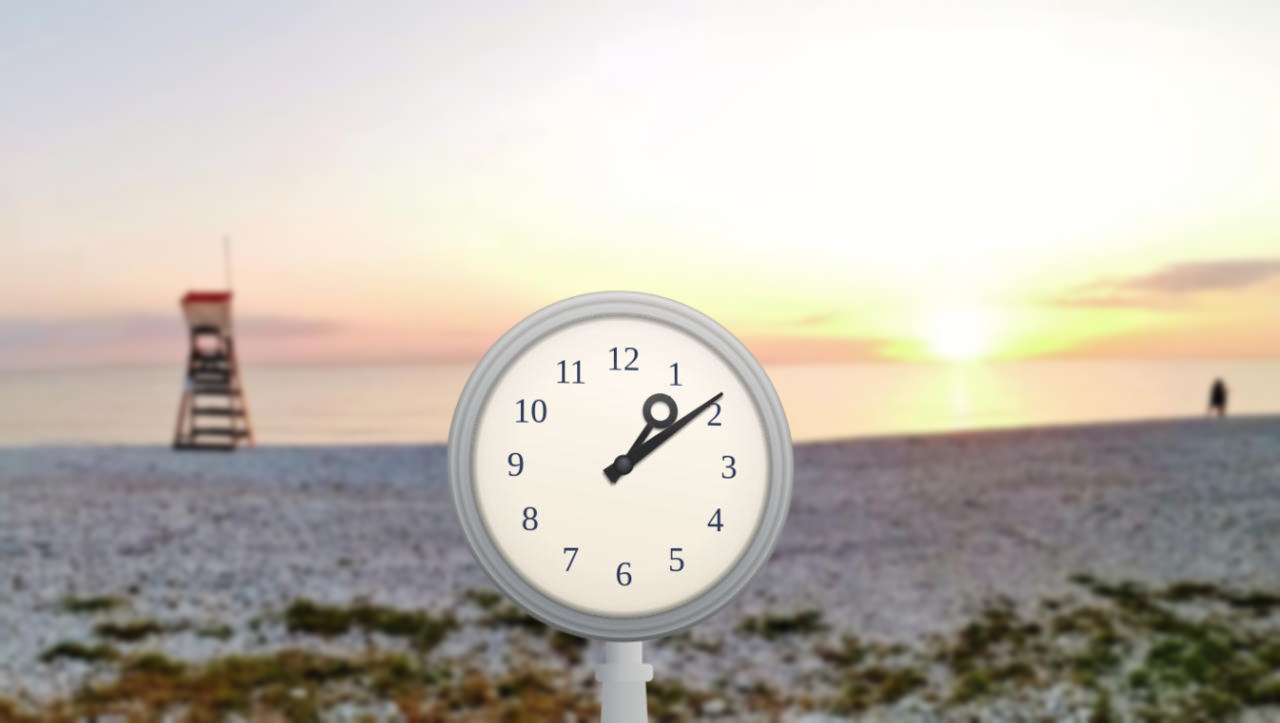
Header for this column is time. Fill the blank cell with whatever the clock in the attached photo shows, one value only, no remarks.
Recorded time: 1:09
